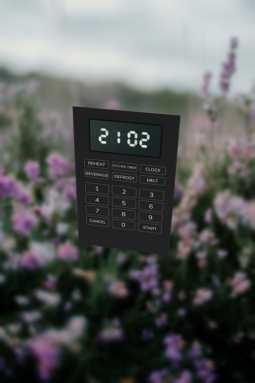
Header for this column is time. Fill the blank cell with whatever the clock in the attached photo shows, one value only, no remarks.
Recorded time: 21:02
